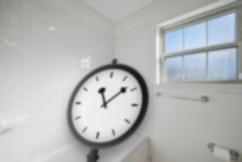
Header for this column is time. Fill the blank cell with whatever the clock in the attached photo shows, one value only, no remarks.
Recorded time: 11:08
